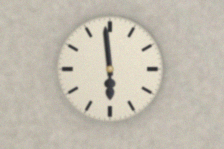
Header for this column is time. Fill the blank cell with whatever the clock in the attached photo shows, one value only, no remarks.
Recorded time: 5:59
